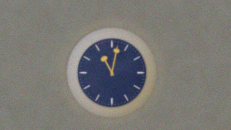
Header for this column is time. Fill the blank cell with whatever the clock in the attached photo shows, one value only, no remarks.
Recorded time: 11:02
